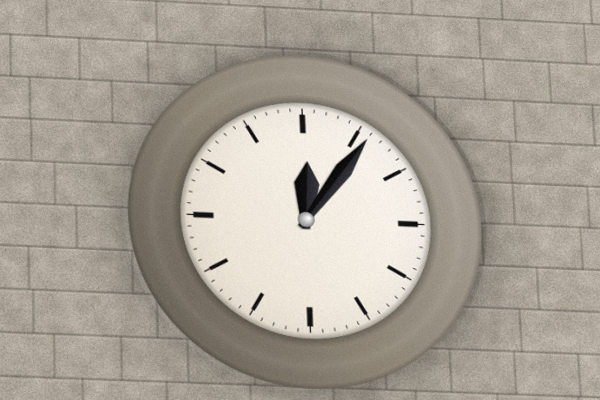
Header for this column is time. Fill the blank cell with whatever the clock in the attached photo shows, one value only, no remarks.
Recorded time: 12:06
